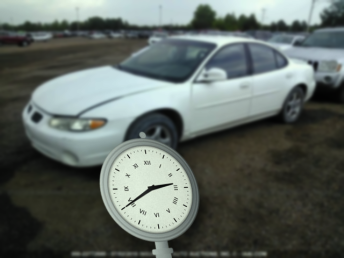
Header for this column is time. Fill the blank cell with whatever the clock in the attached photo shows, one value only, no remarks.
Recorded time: 2:40
